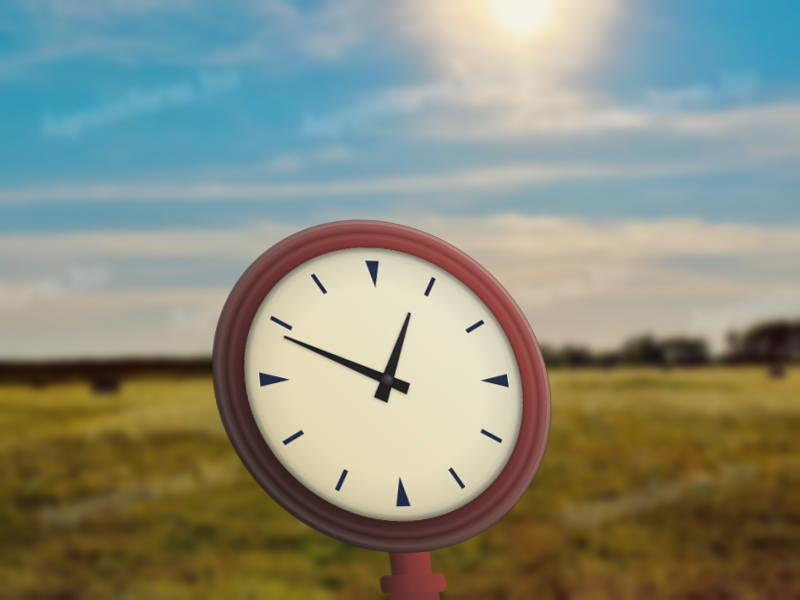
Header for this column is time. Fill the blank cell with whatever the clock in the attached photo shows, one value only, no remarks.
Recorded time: 12:49
